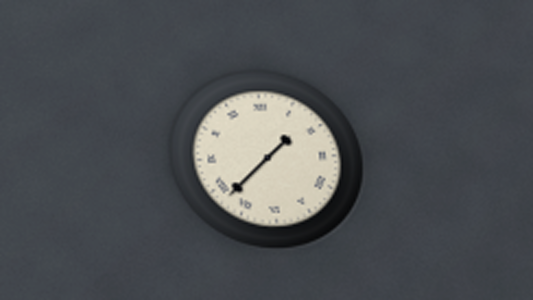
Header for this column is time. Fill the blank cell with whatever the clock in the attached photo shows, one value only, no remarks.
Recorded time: 1:38
